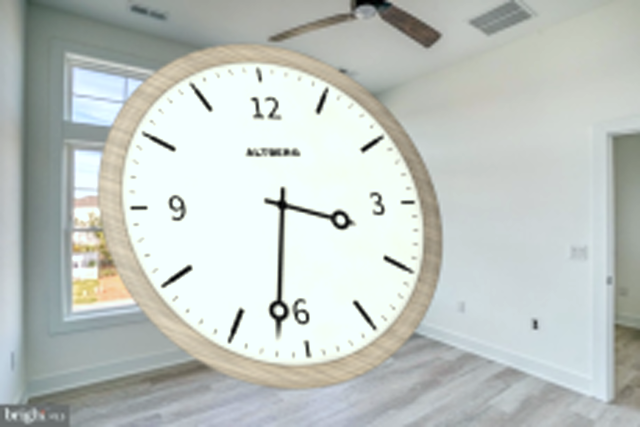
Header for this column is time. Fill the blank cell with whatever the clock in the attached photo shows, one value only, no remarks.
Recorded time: 3:32
